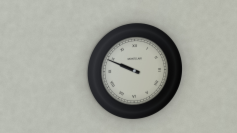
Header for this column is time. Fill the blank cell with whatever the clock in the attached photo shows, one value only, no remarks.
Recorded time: 9:49
